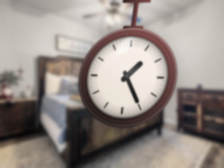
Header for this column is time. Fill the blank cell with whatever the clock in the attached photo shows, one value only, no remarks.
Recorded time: 1:25
